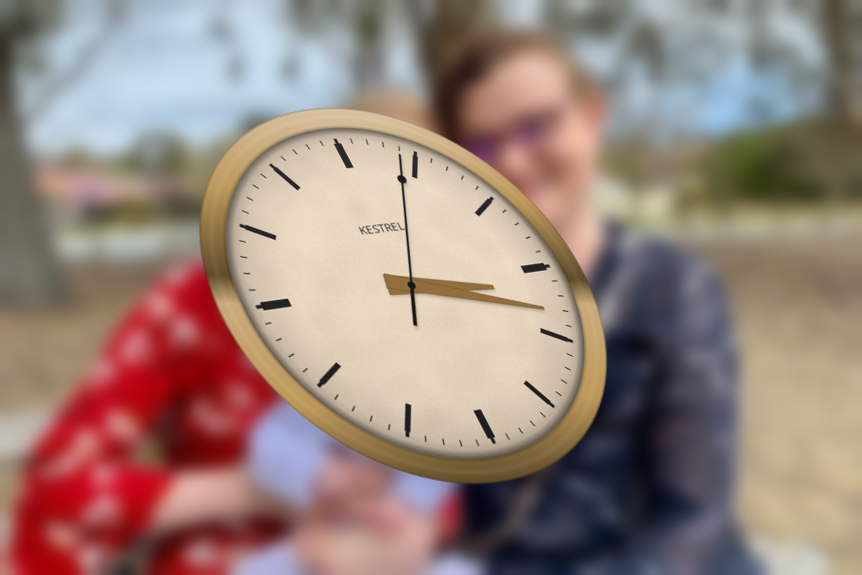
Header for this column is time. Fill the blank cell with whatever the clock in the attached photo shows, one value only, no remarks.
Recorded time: 3:18:04
